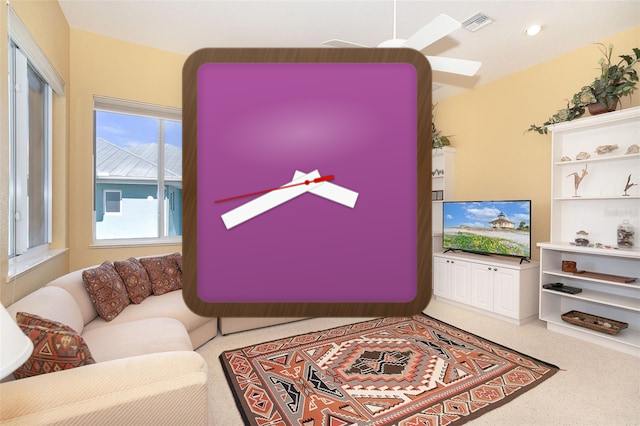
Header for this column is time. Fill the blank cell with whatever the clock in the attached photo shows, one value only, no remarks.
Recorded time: 3:40:43
